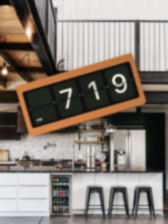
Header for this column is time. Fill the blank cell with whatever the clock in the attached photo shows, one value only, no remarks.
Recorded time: 7:19
